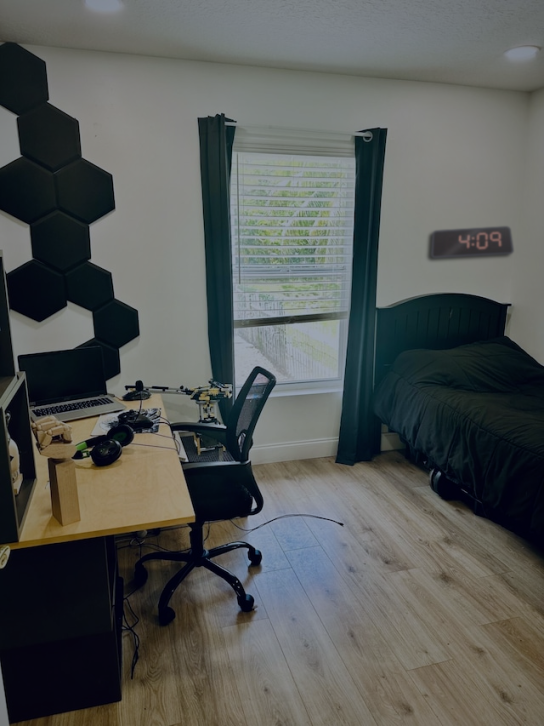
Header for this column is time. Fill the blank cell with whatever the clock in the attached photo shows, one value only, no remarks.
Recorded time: 4:09
